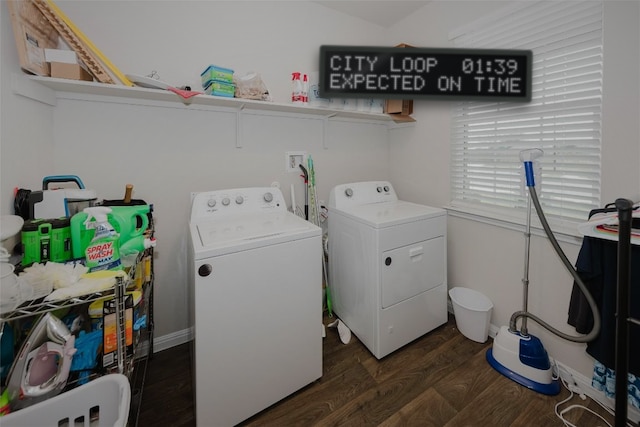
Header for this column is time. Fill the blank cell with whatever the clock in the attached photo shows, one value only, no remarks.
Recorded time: 1:39
